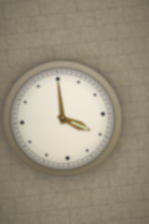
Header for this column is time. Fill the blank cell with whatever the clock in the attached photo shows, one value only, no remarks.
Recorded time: 4:00
